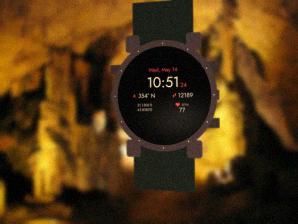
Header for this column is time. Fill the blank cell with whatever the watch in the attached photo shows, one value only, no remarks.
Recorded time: 10:51
